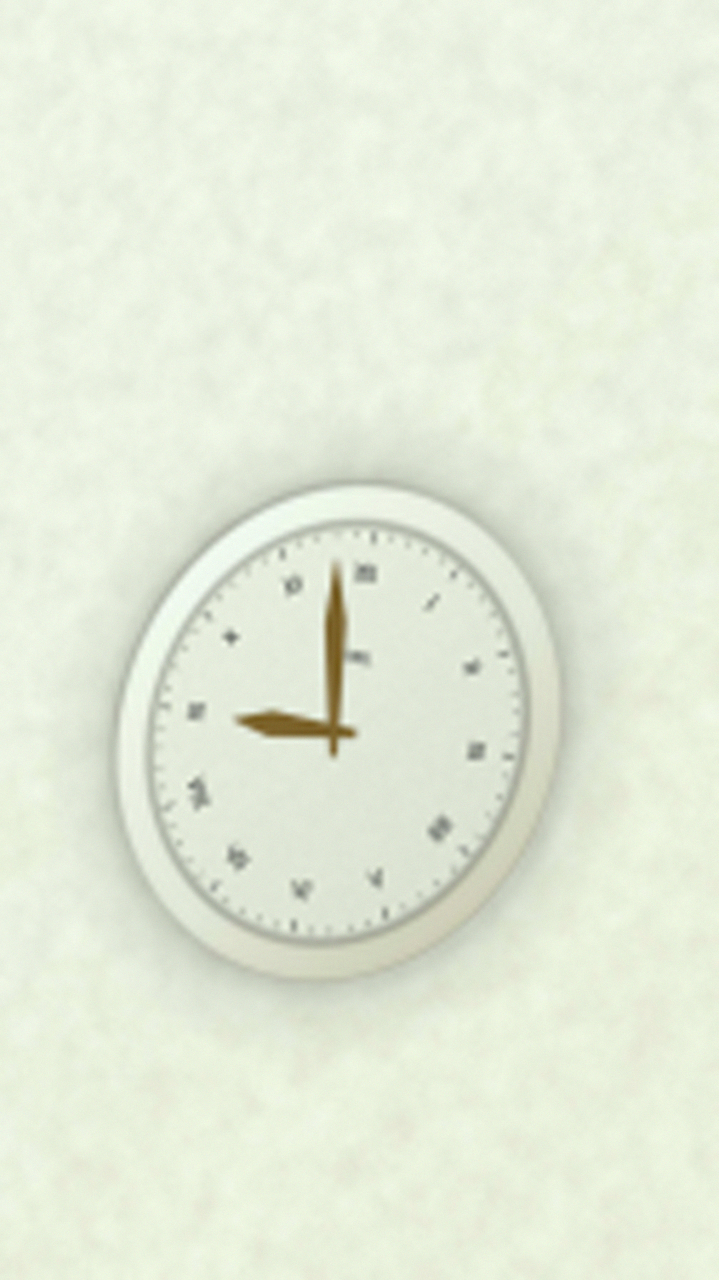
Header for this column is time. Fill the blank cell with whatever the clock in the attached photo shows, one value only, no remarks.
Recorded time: 8:58
